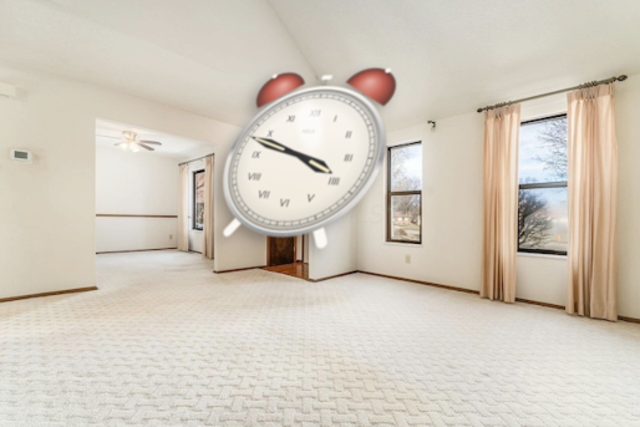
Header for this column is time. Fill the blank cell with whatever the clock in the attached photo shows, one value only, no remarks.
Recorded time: 3:48
